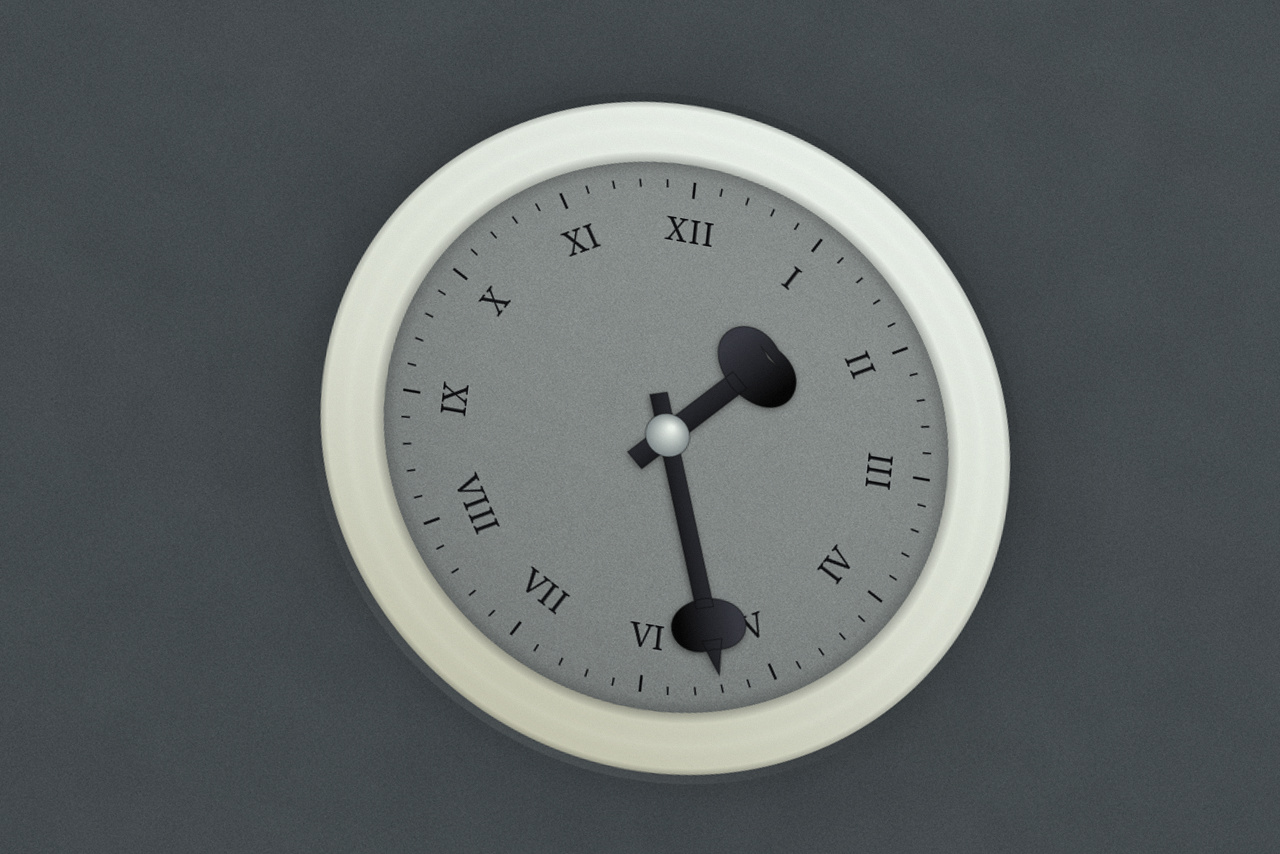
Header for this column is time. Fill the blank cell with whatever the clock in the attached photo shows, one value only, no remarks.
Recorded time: 1:27
